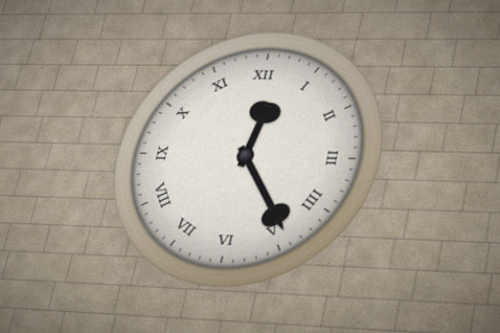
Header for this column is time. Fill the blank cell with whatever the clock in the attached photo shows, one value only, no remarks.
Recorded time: 12:24
